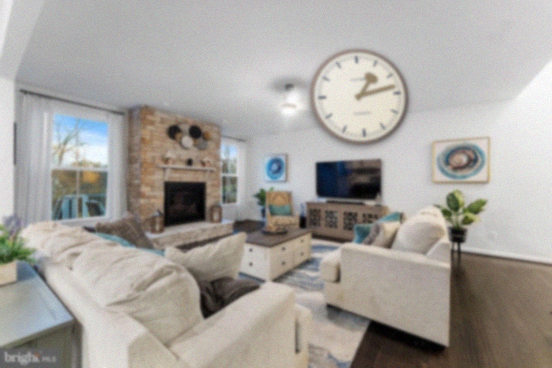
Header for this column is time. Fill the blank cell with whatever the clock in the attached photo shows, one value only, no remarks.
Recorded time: 1:13
